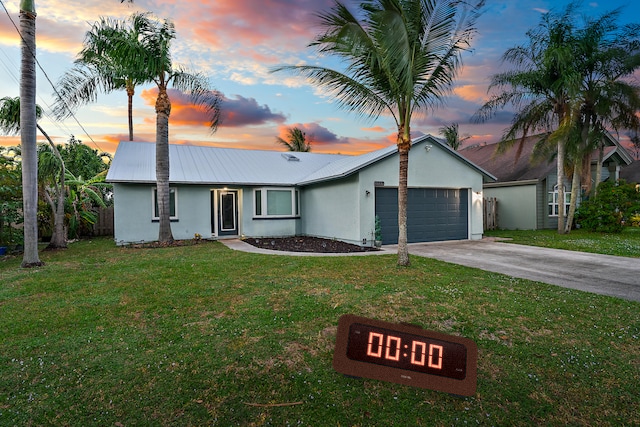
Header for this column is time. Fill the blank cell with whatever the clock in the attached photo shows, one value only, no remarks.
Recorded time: 0:00
